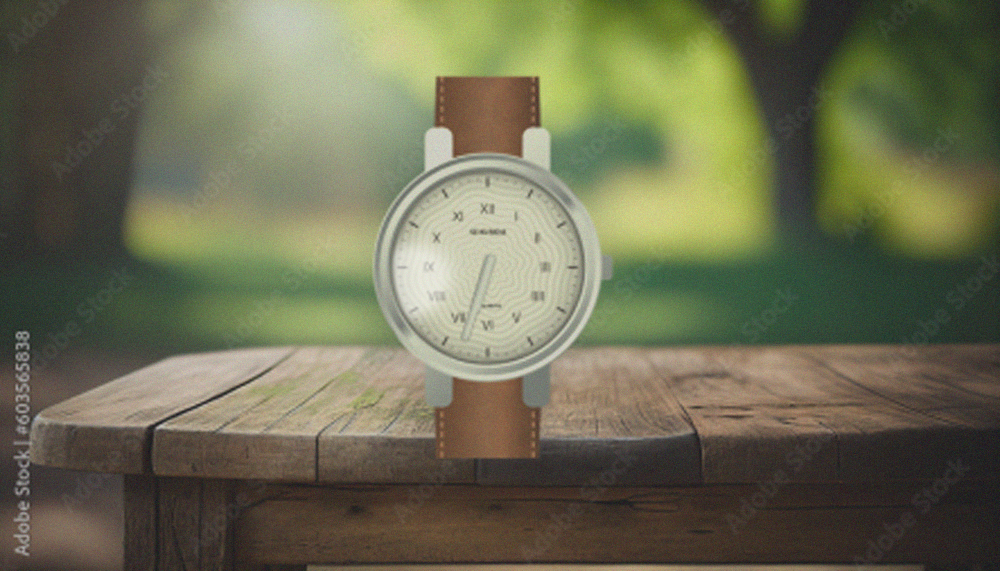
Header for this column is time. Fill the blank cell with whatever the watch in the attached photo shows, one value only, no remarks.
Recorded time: 6:33
